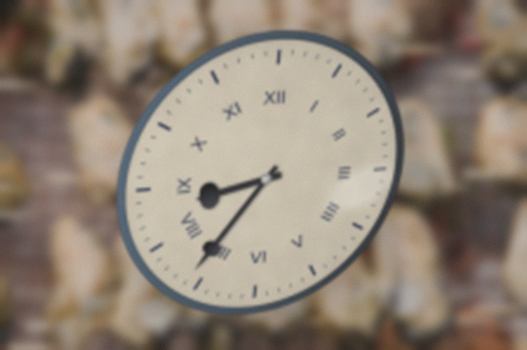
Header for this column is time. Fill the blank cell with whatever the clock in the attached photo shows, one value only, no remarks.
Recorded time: 8:36
